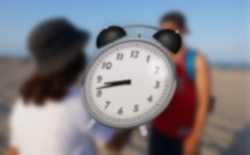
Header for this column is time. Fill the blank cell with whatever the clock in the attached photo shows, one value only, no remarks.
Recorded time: 8:42
